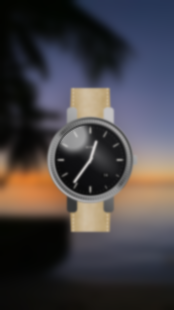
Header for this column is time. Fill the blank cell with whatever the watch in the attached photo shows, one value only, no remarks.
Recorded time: 12:36
